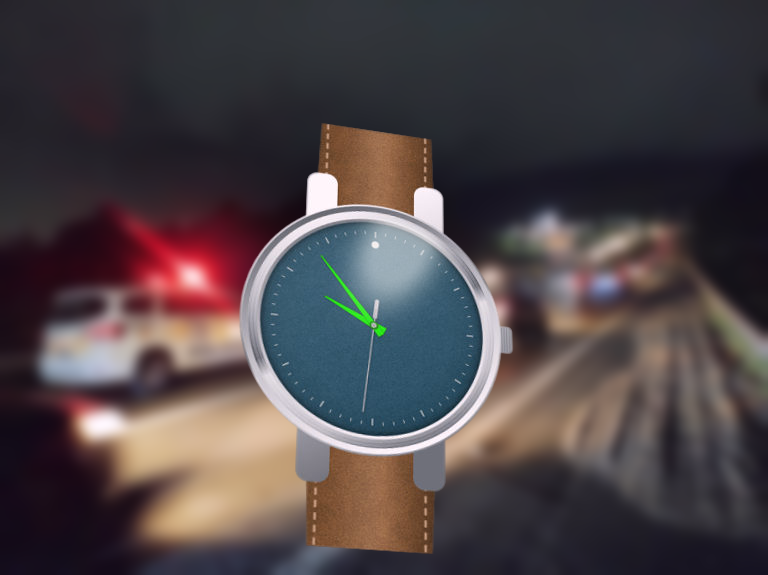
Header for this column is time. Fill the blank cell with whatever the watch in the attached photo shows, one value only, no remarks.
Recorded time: 9:53:31
